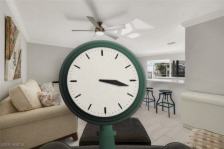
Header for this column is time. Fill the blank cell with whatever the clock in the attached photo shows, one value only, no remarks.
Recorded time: 3:17
